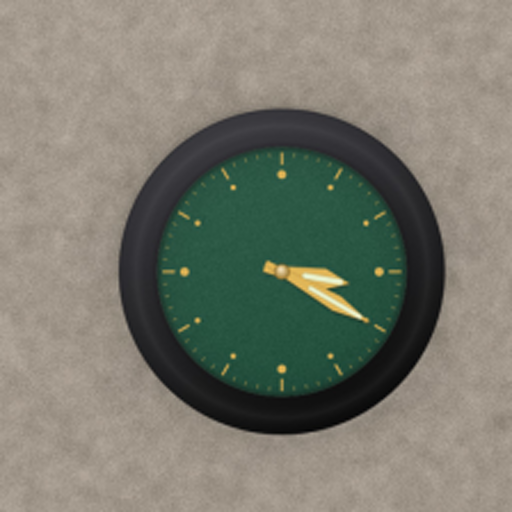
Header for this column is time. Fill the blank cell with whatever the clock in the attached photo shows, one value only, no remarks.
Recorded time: 3:20
